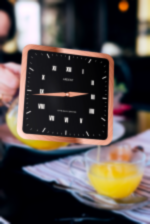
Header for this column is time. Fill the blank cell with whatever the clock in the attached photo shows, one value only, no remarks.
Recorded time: 2:44
